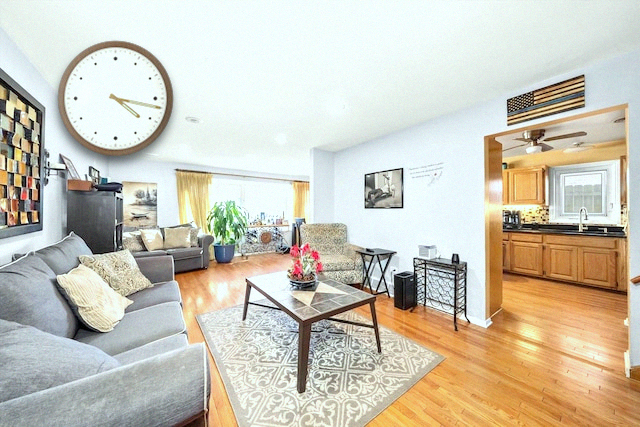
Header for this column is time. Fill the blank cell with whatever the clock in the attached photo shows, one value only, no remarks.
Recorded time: 4:17
